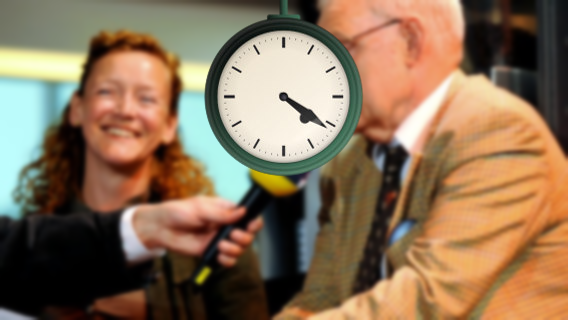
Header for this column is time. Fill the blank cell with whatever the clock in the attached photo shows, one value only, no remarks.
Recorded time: 4:21
